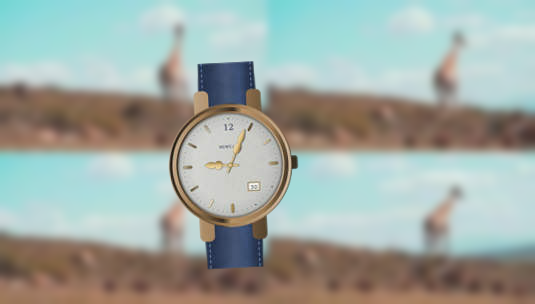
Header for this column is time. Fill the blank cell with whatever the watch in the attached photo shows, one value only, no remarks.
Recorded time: 9:04
